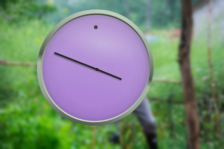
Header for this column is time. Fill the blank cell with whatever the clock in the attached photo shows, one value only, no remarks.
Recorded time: 3:49
